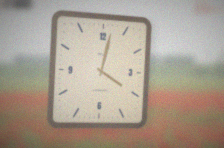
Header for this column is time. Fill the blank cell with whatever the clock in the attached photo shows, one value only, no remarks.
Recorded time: 4:02
